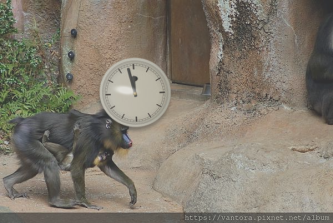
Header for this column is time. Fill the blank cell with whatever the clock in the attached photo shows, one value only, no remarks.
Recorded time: 11:58
